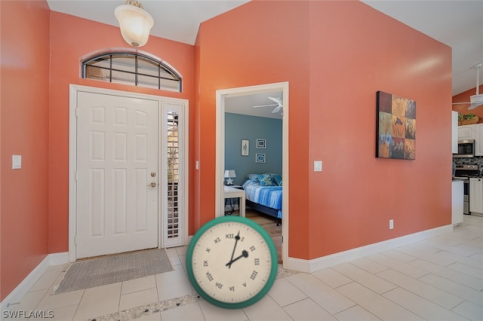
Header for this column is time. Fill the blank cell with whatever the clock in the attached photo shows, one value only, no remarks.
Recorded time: 2:03
